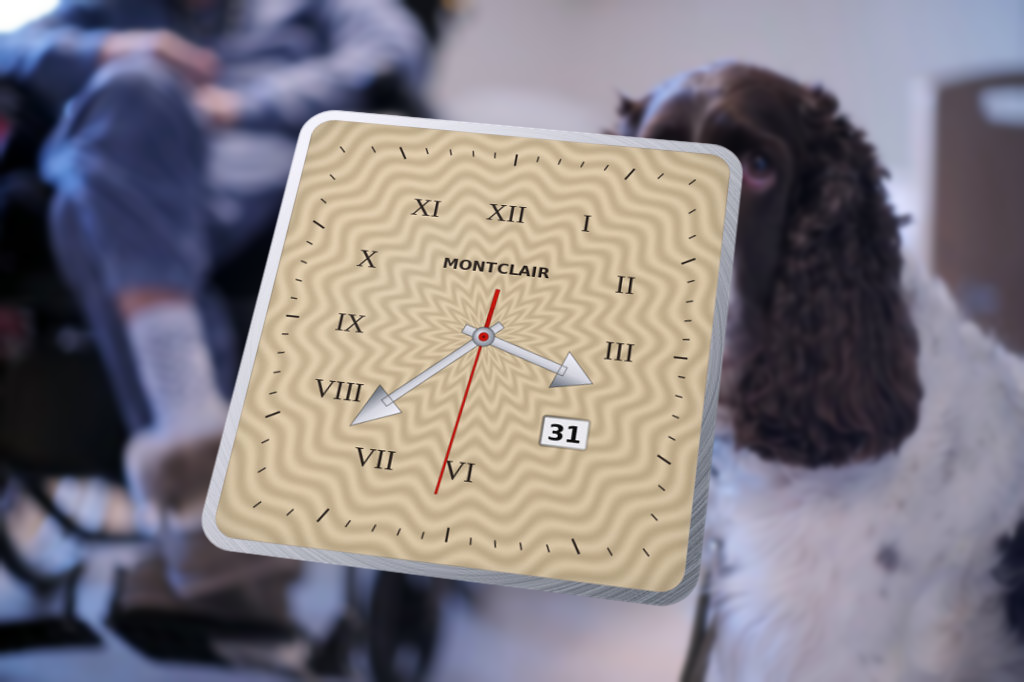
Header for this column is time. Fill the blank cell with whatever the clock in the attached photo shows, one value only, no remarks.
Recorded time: 3:37:31
